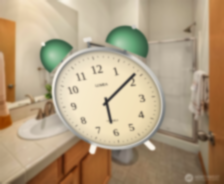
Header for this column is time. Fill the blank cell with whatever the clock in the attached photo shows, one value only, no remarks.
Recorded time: 6:09
